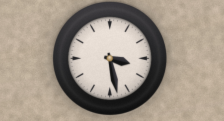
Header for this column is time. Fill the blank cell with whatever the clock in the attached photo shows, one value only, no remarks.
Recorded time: 3:28
